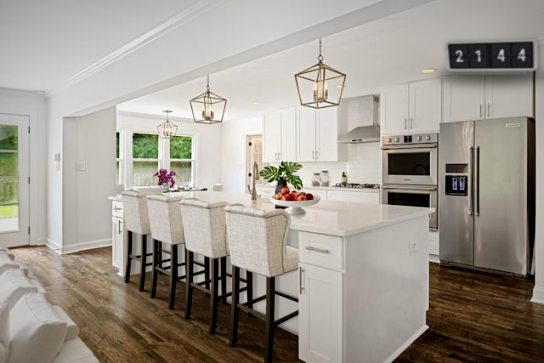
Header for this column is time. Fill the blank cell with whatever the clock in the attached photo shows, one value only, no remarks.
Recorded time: 21:44
